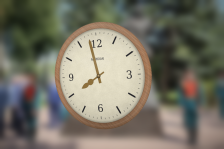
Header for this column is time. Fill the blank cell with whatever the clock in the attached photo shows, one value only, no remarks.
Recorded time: 7:58
